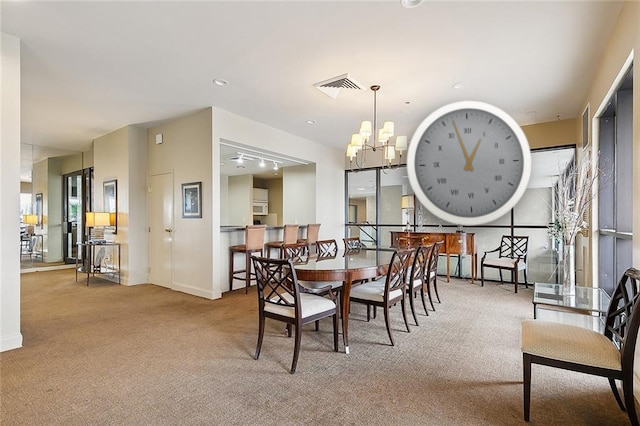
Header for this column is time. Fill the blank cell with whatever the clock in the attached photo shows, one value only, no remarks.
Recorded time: 12:57
